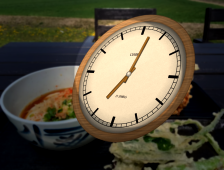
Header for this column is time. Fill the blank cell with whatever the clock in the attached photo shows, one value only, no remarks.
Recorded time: 7:02
